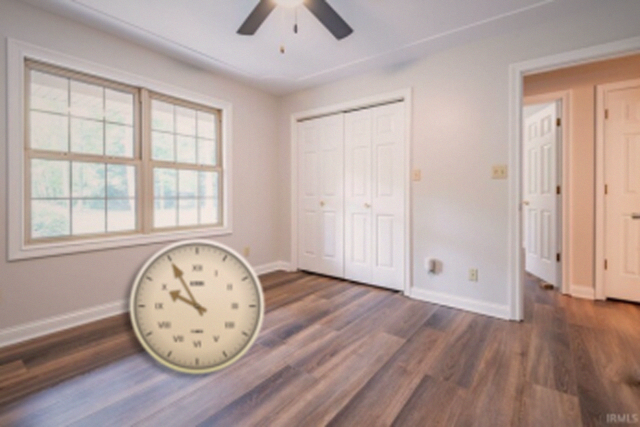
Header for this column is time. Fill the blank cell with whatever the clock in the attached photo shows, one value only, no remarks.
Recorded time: 9:55
